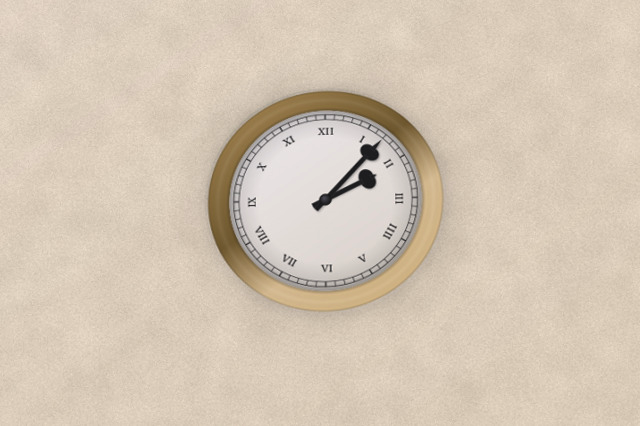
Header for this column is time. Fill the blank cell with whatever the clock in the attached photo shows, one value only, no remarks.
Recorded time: 2:07
